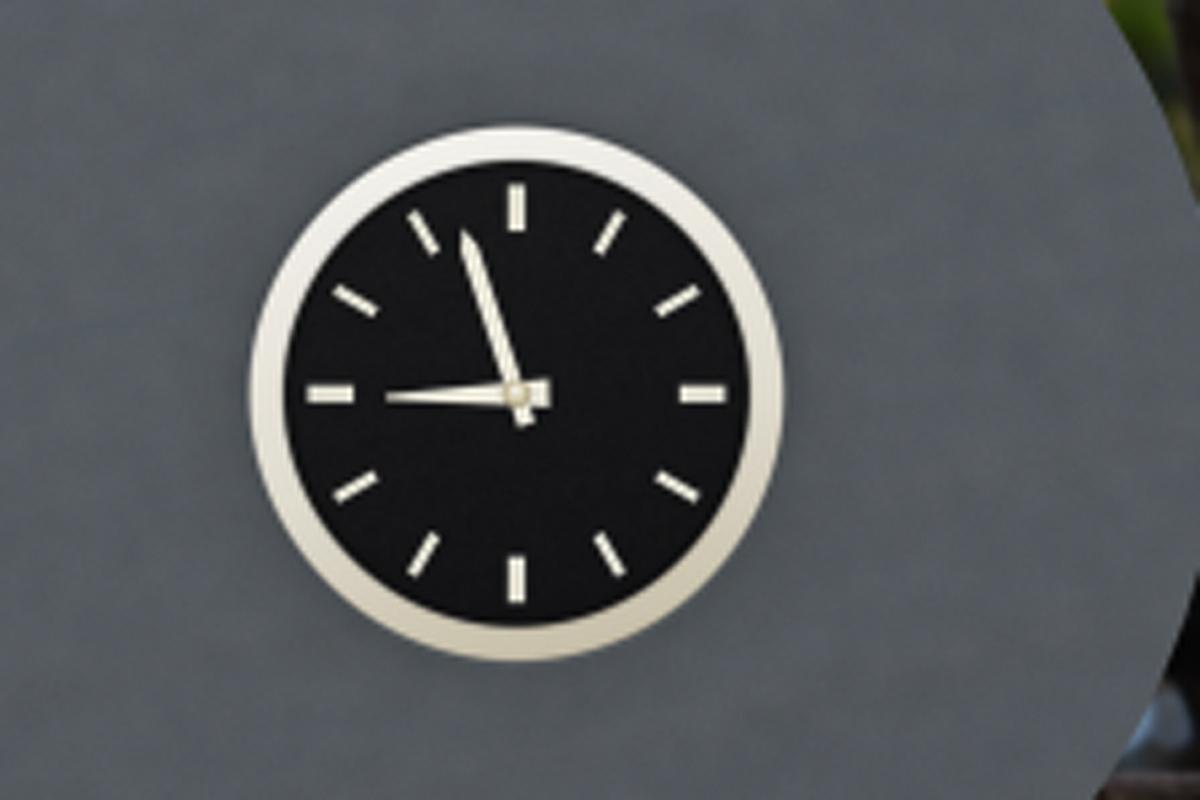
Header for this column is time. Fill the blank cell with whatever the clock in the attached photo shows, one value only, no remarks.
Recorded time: 8:57
